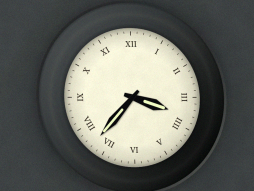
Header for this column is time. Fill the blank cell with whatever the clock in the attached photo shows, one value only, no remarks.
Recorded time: 3:37
